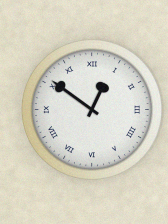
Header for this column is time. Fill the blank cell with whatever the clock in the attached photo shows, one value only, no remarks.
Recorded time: 12:51
